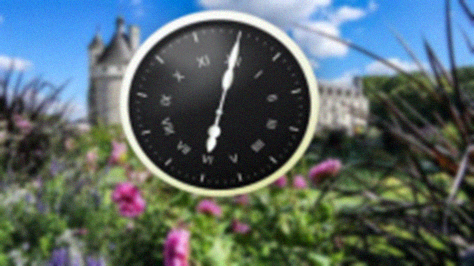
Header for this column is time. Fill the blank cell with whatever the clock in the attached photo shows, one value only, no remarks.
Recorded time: 6:00
